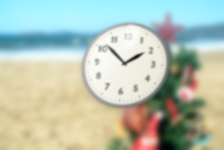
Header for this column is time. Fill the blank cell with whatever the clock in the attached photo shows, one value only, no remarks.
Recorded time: 1:52
